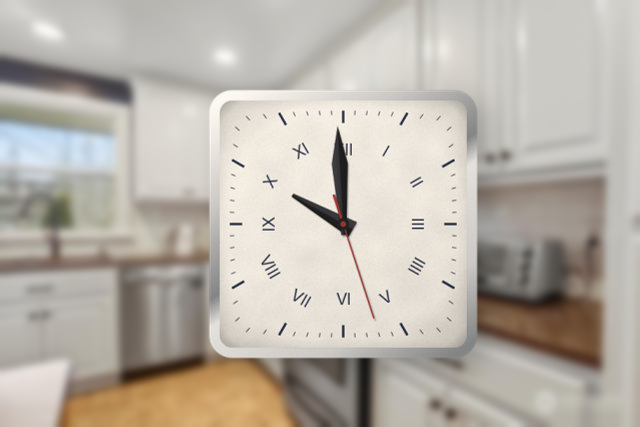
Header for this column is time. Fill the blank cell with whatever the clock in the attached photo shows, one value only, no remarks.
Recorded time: 9:59:27
